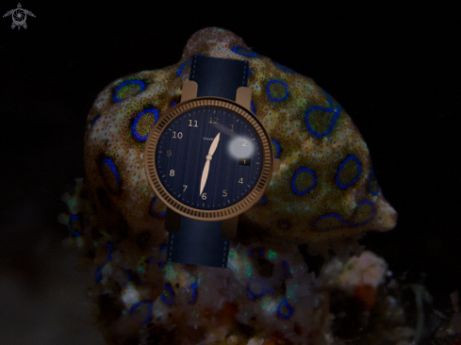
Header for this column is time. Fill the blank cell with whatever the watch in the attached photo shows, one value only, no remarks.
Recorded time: 12:31
